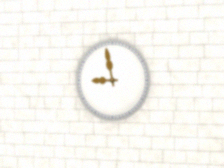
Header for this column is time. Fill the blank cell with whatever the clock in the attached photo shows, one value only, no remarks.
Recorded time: 8:58
